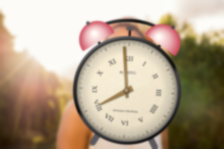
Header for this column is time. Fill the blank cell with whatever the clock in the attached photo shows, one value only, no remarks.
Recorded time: 7:59
